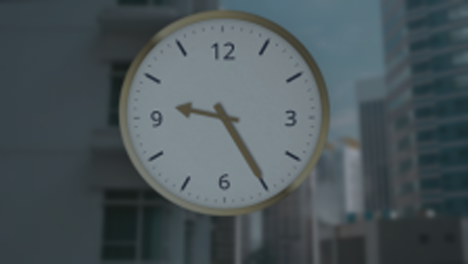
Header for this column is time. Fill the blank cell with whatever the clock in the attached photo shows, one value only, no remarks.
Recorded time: 9:25
